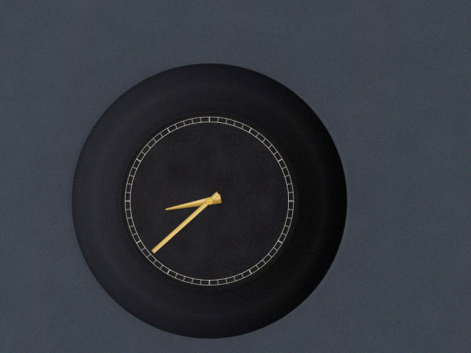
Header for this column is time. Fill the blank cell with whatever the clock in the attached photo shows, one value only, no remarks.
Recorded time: 8:38
